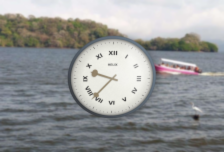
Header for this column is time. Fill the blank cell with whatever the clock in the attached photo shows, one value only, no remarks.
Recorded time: 9:37
